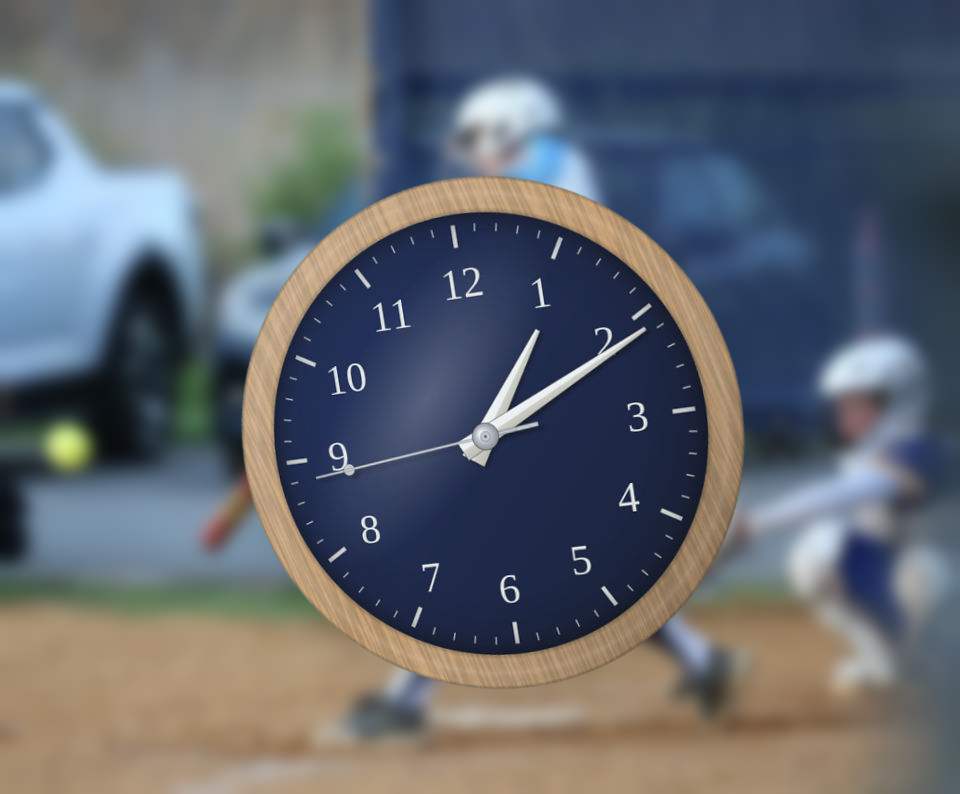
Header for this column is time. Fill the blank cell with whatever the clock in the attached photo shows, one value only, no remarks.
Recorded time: 1:10:44
